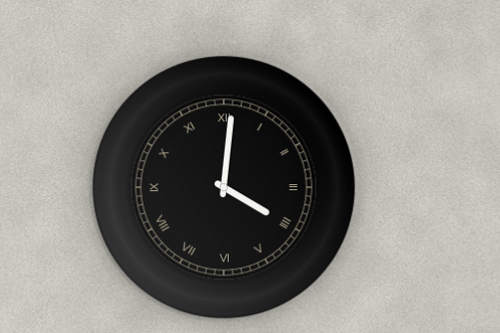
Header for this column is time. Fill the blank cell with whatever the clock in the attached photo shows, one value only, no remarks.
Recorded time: 4:01
